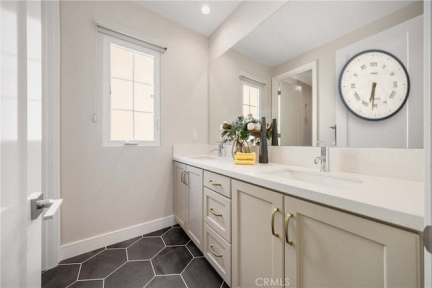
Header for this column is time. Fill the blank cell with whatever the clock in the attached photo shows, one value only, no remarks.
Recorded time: 6:31
